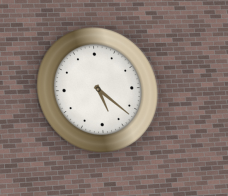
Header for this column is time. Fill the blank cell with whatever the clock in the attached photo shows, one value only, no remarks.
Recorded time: 5:22
